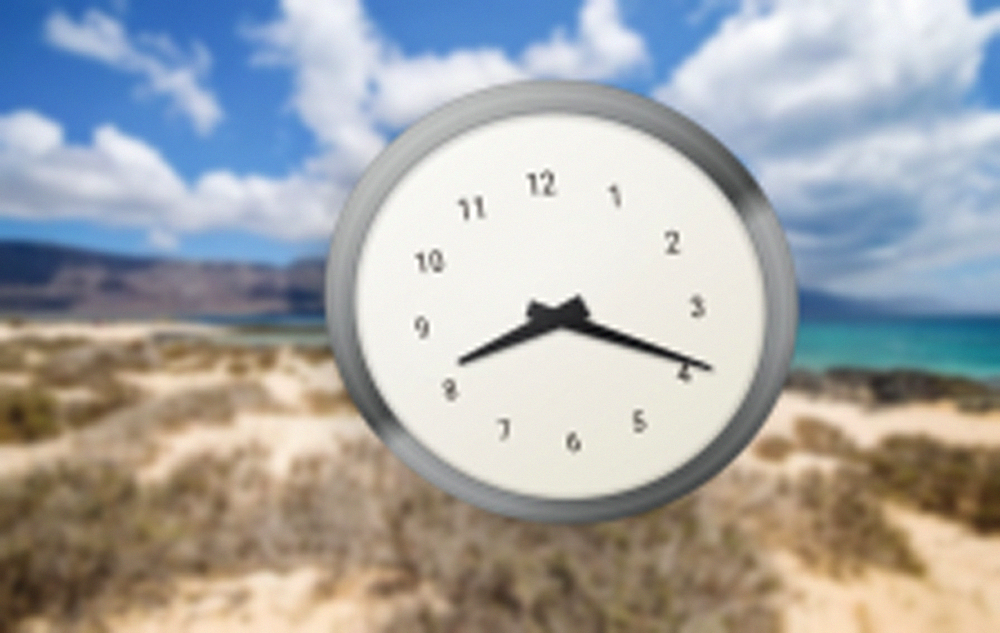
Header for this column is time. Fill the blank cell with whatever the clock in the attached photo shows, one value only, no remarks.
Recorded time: 8:19
